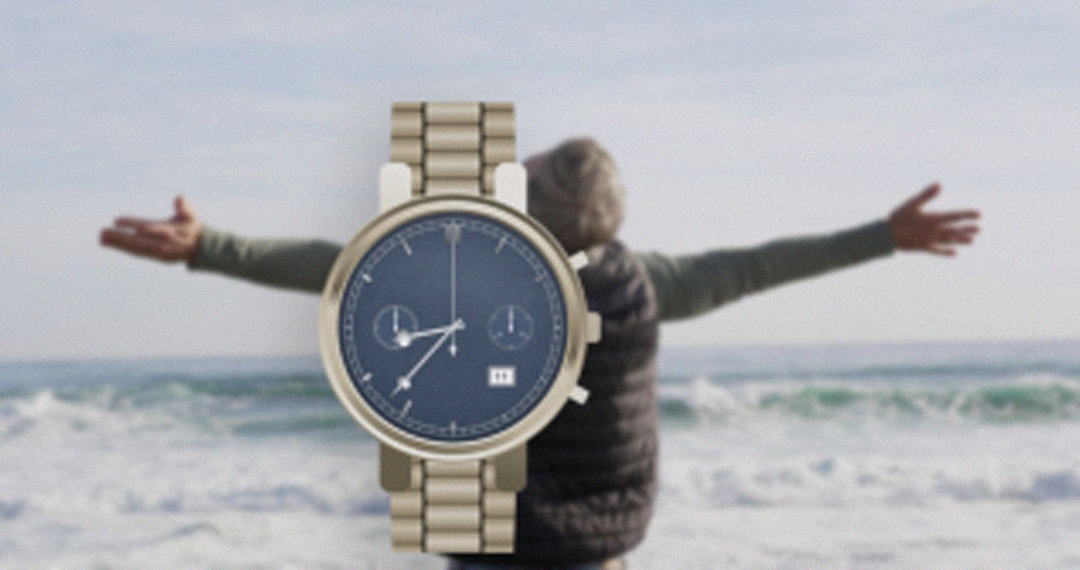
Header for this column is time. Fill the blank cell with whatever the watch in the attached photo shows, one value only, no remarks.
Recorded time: 8:37
